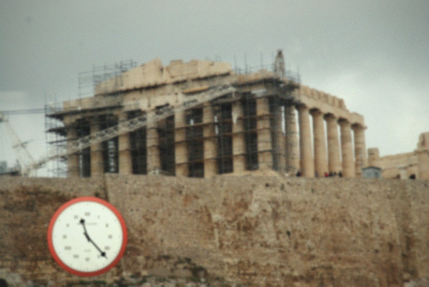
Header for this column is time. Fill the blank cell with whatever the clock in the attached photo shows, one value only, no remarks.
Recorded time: 11:23
